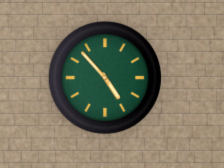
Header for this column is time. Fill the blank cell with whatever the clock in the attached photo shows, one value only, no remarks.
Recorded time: 4:53
